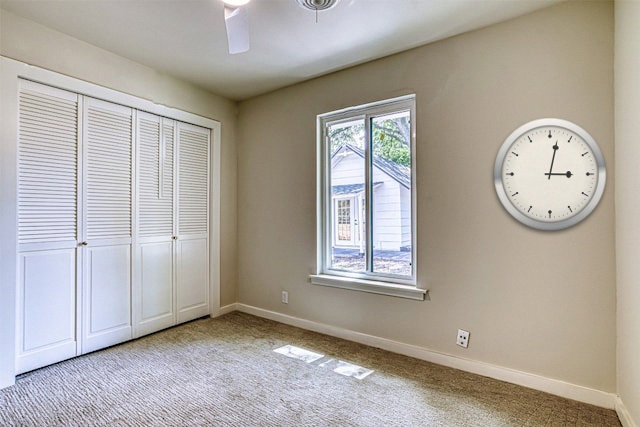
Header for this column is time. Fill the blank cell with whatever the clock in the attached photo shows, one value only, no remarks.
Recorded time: 3:02
